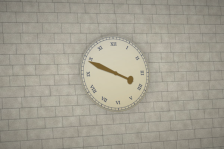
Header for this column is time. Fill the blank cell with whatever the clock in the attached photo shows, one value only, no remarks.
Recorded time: 3:49
